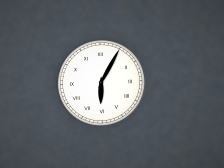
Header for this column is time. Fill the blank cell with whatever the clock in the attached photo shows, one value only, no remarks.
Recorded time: 6:05
